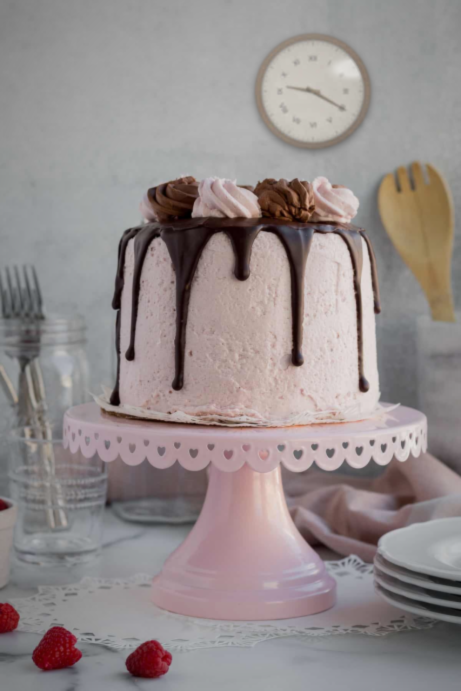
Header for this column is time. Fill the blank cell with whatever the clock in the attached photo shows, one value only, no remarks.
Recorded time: 9:20
